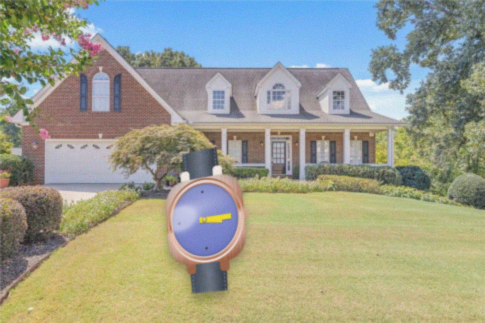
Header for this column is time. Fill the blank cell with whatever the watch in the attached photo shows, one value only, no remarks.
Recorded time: 3:15
